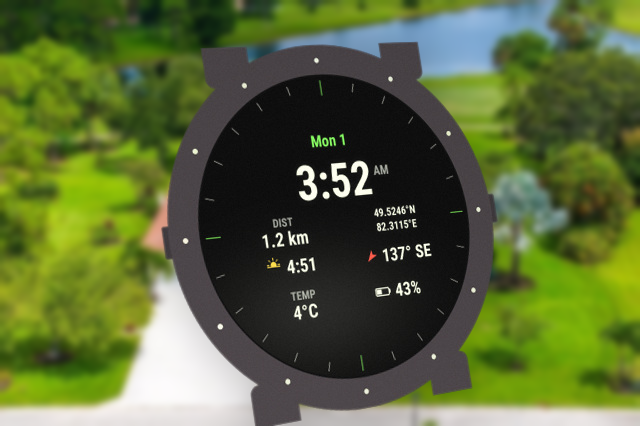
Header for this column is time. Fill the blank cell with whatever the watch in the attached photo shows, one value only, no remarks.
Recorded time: 3:52
